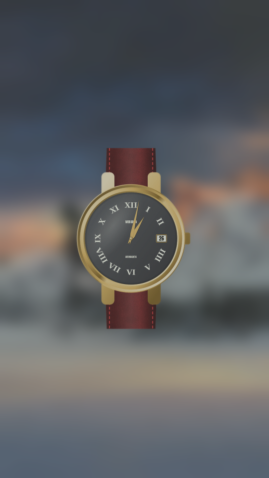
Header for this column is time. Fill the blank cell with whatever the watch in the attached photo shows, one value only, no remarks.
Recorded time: 1:02
